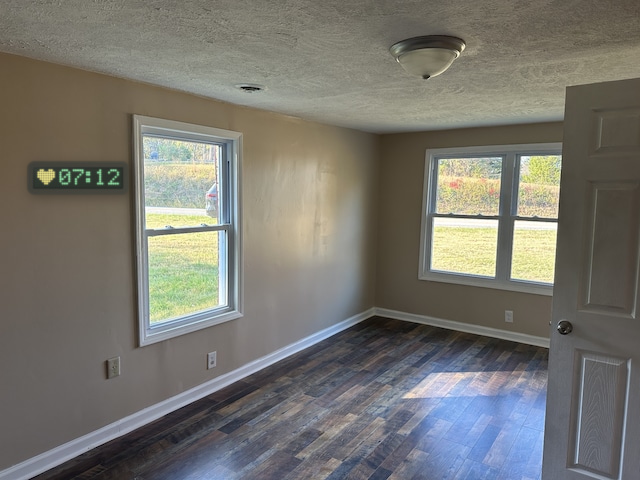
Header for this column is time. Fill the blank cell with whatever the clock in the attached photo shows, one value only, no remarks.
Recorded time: 7:12
